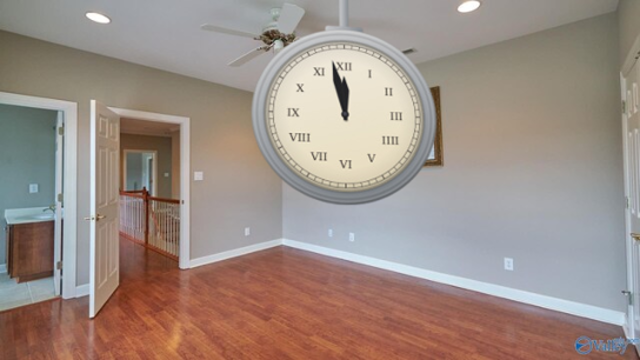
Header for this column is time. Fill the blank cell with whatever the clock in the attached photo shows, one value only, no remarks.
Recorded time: 11:58
